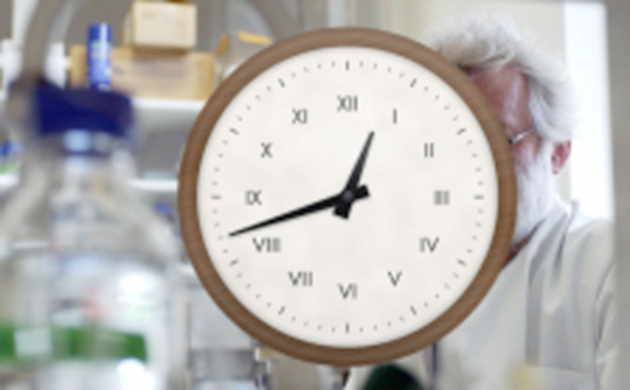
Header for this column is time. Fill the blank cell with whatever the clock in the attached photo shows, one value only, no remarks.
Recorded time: 12:42
